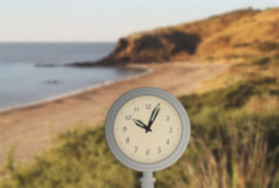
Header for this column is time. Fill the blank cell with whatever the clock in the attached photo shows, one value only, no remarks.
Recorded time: 10:04
